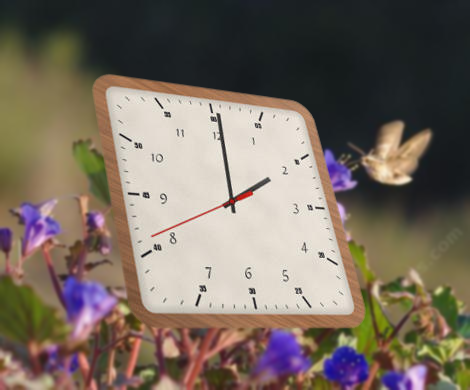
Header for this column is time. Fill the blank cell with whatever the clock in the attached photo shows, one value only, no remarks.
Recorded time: 2:00:41
